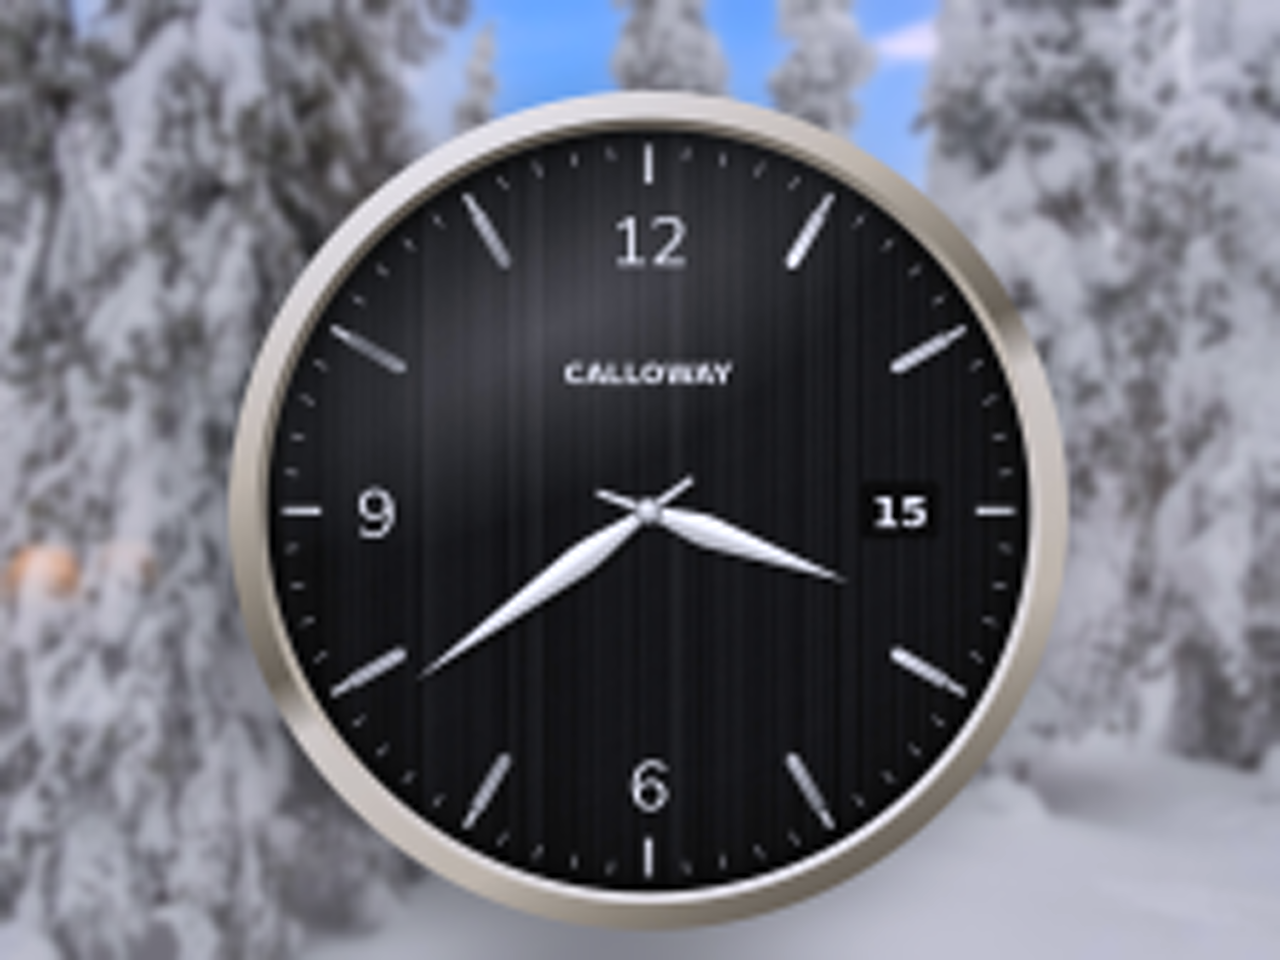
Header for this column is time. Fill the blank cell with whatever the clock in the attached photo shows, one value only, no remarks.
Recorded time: 3:39
